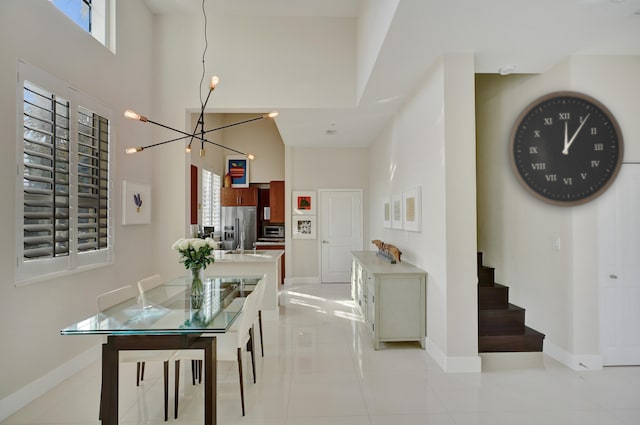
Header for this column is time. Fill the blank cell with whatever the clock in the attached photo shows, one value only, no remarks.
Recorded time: 12:06
